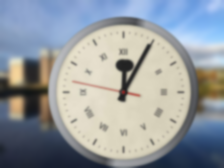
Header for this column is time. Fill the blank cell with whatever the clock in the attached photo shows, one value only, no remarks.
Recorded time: 12:04:47
